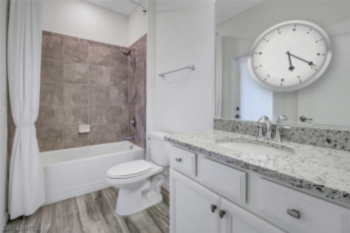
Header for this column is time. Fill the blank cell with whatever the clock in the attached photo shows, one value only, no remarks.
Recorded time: 5:19
